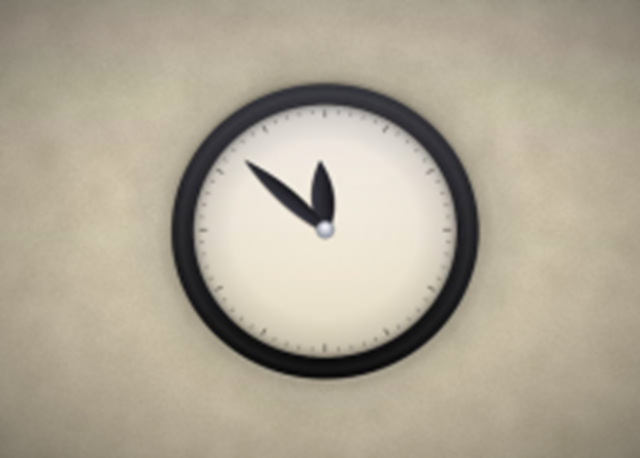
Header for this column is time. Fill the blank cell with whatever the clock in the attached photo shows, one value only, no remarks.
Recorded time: 11:52
